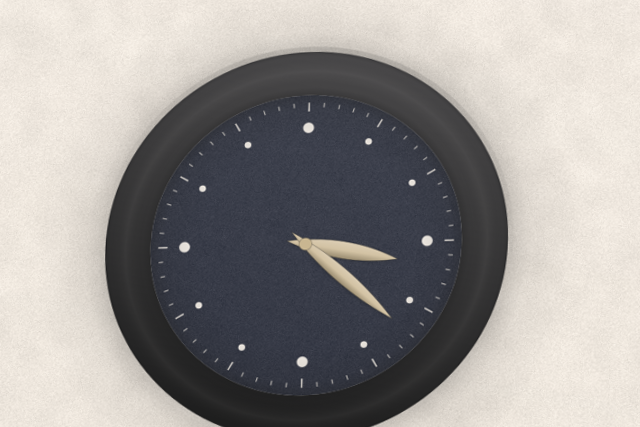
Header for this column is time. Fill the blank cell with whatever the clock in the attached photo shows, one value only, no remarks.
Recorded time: 3:22
